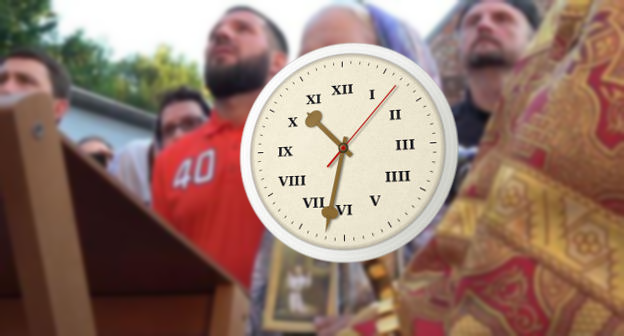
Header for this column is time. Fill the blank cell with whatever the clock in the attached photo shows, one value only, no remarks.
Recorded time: 10:32:07
